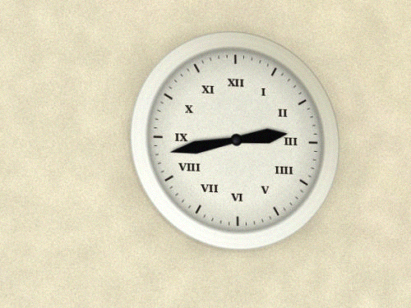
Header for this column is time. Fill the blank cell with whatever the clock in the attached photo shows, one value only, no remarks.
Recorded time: 2:43
